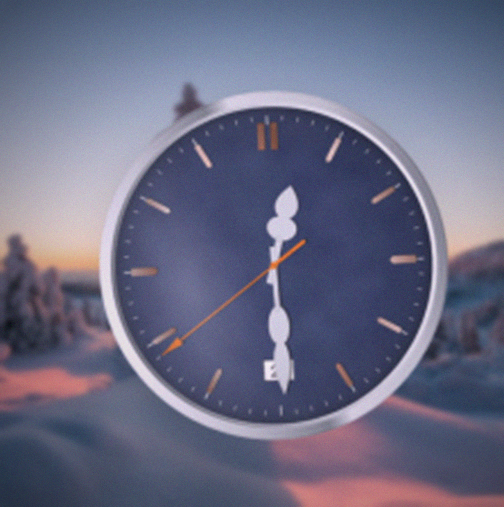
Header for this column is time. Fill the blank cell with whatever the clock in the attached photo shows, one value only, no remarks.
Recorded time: 12:29:39
